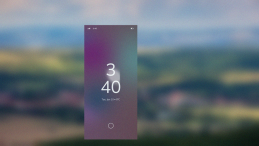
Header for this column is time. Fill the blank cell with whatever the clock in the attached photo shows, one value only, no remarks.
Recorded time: 3:40
